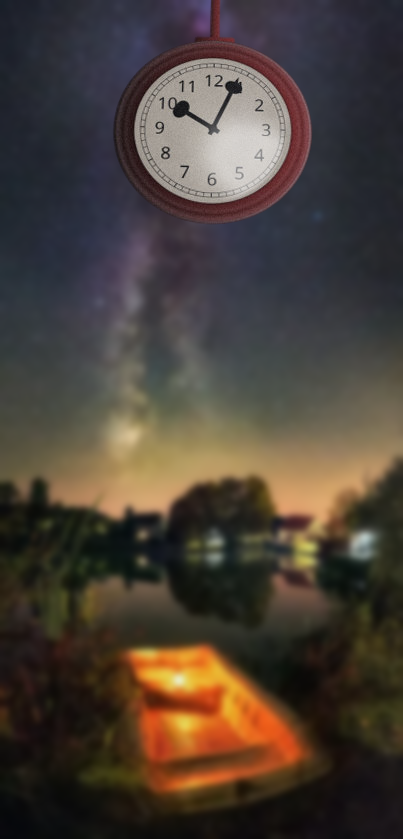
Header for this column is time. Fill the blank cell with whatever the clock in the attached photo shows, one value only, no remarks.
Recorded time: 10:04
